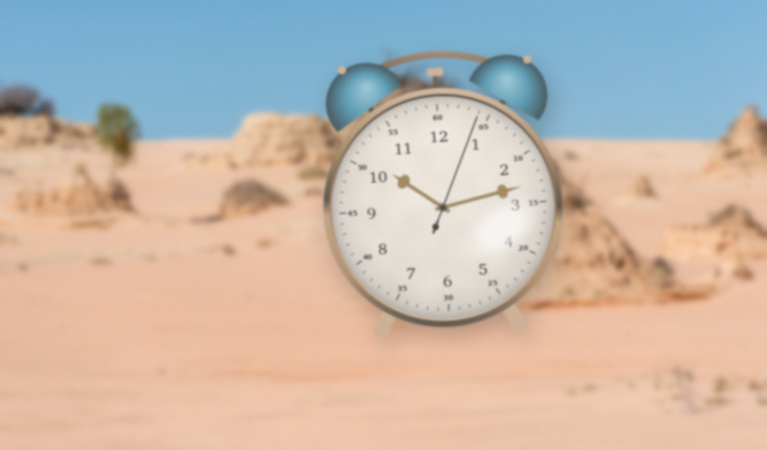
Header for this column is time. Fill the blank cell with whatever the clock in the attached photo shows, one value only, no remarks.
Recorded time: 10:13:04
